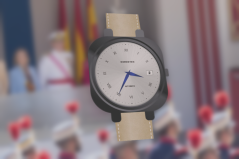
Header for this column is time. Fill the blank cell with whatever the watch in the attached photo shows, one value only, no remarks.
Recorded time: 3:35
